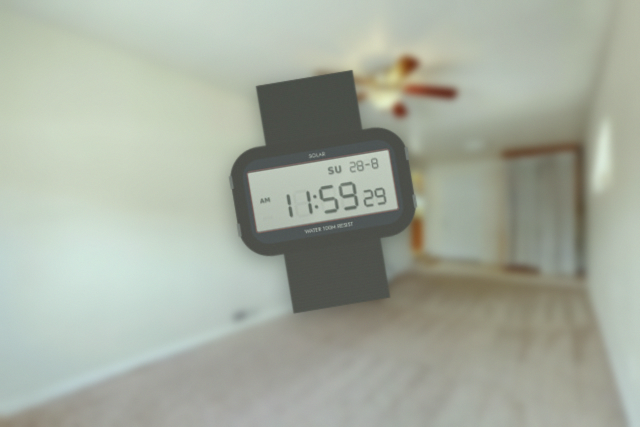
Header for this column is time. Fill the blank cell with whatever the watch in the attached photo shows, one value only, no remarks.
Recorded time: 11:59:29
